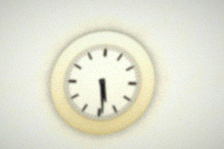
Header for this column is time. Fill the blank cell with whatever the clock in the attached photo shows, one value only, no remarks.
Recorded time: 5:29
